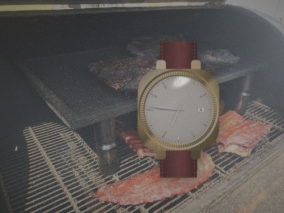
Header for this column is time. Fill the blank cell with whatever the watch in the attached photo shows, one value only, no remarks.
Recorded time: 6:46
